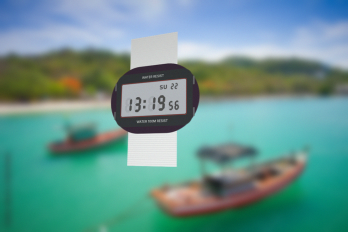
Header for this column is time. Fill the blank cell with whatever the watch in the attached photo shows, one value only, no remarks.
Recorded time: 13:19:56
